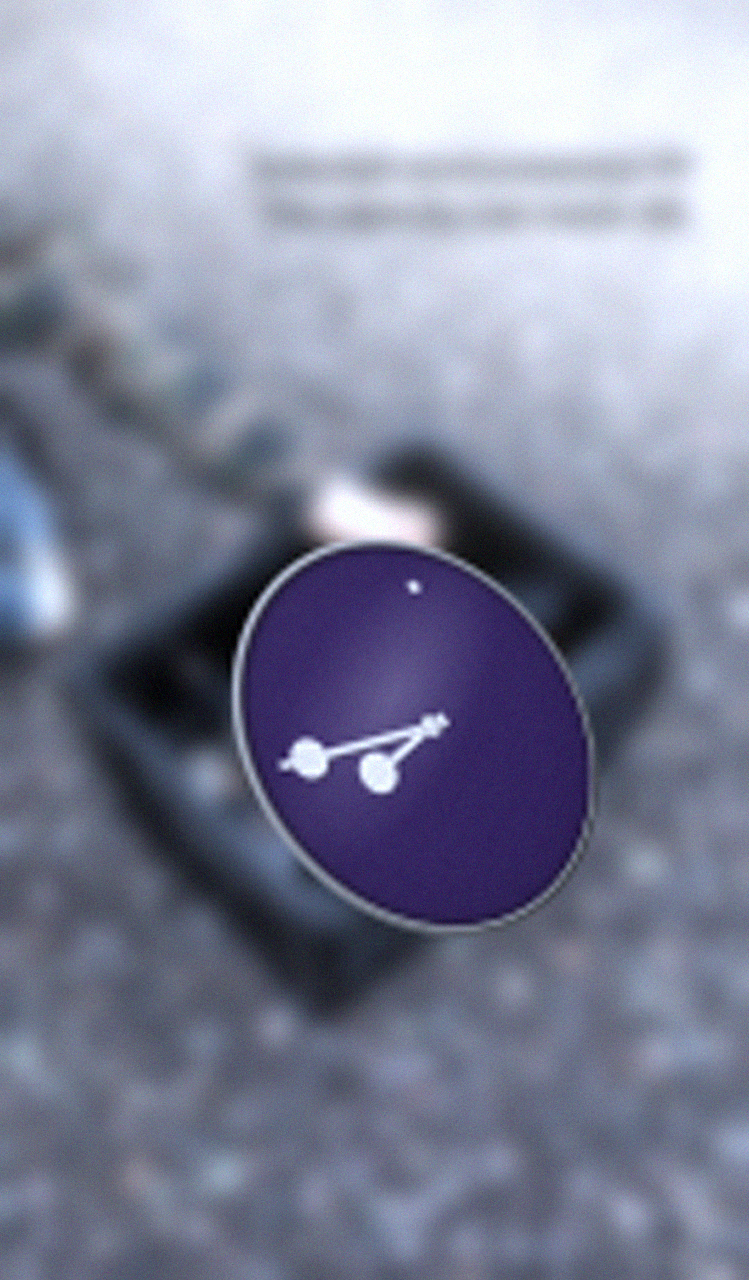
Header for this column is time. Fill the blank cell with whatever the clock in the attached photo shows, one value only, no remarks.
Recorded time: 7:42
